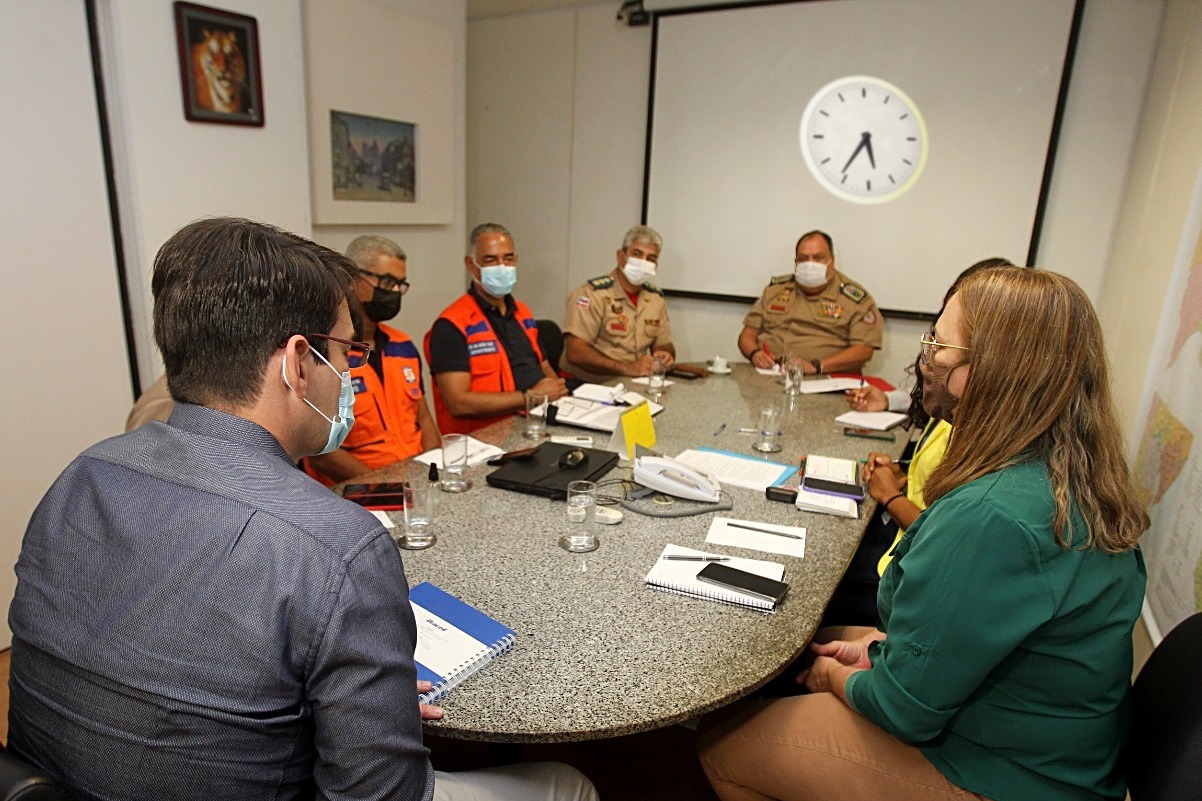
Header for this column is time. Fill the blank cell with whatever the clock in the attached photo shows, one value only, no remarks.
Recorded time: 5:36
